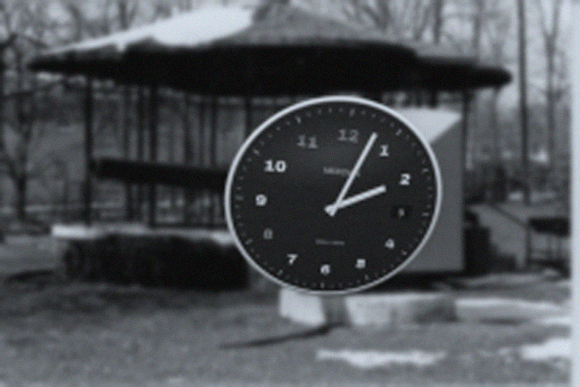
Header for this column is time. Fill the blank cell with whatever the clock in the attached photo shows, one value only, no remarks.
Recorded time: 2:03
